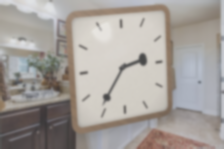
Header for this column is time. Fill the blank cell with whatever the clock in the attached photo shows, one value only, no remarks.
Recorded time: 2:36
